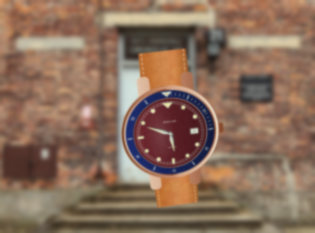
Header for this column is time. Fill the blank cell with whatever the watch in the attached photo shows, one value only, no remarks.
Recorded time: 5:49
